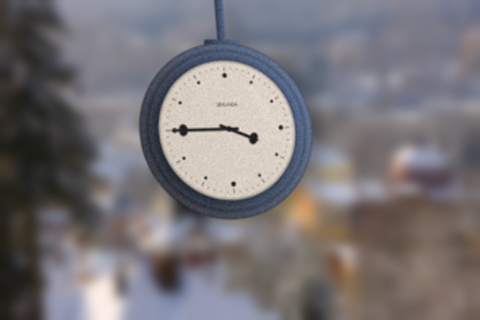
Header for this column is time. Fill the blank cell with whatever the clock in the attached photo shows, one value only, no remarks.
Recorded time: 3:45
